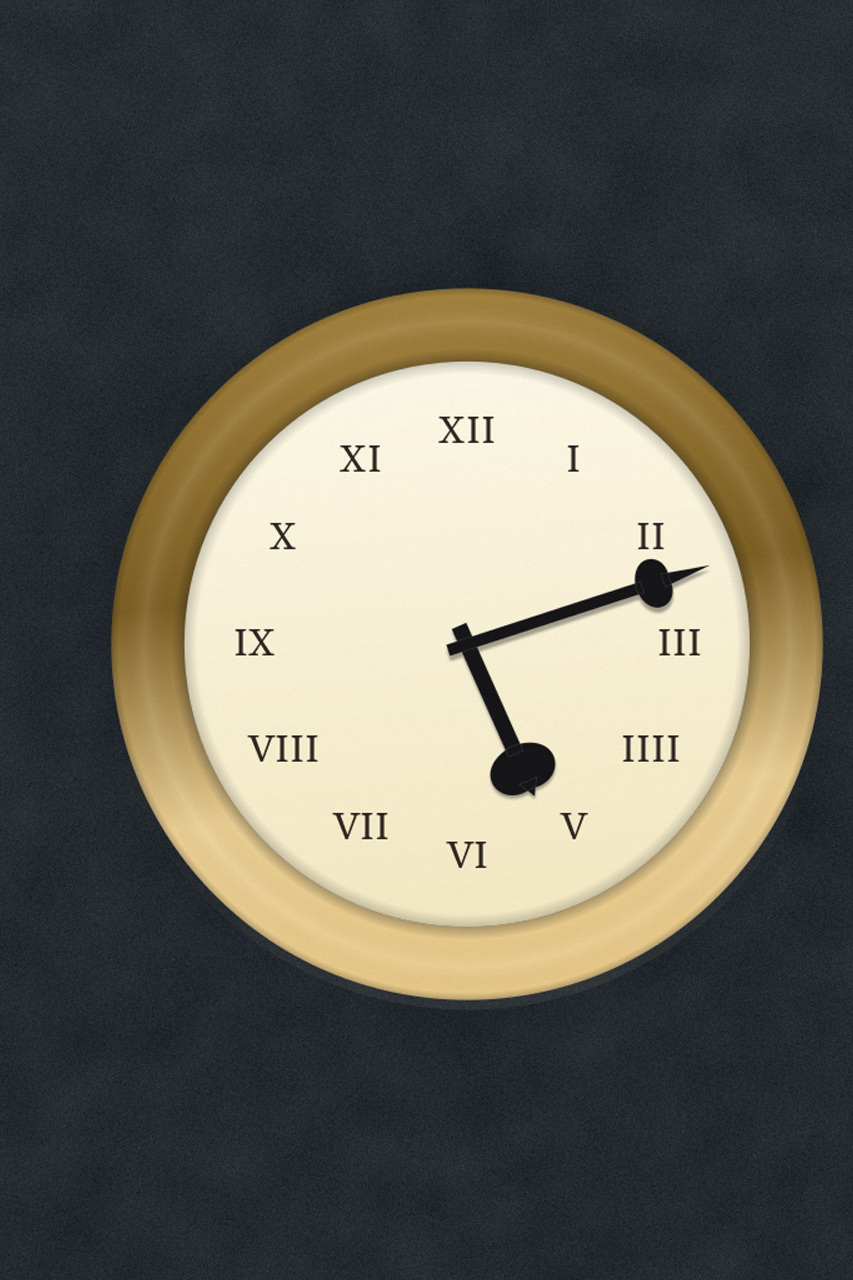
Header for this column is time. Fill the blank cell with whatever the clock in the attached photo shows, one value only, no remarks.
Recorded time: 5:12
